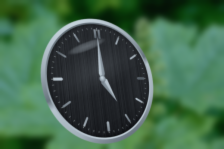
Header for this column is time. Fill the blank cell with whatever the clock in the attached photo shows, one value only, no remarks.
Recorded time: 5:00
